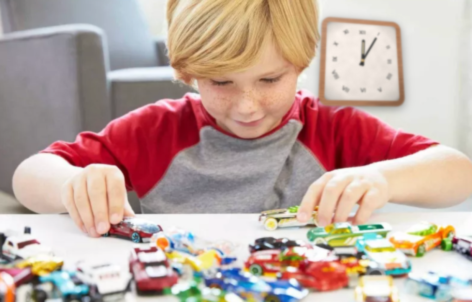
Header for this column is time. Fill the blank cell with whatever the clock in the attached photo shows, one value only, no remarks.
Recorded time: 12:05
